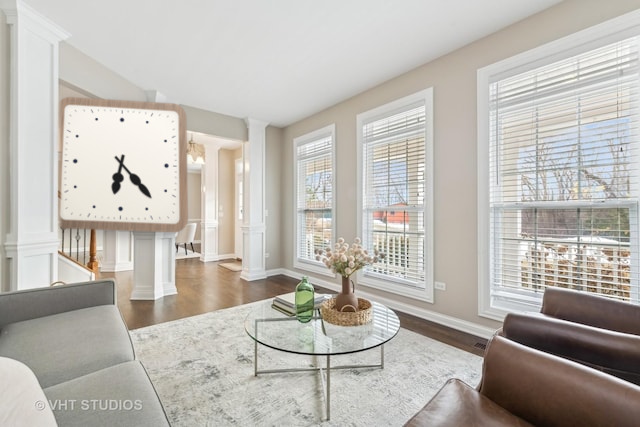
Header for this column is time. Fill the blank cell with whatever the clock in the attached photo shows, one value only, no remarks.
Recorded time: 6:23
